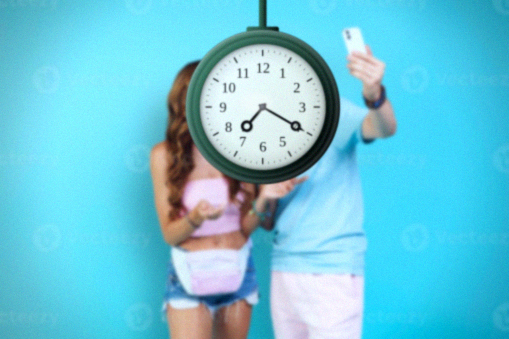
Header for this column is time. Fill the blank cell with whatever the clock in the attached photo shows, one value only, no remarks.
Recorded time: 7:20
